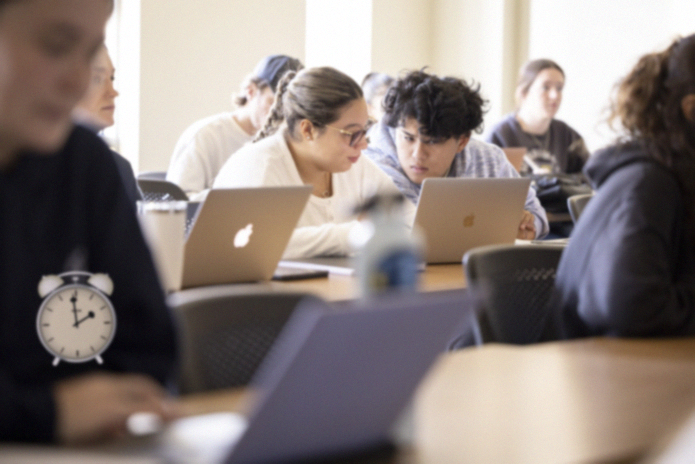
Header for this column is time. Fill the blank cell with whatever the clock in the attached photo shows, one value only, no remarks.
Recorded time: 1:59
